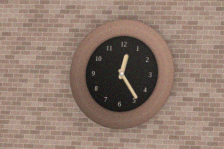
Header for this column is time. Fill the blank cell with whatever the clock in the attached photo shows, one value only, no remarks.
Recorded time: 12:24
